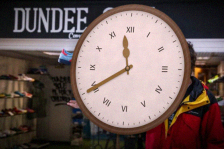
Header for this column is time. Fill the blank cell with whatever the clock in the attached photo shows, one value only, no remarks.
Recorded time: 11:40
